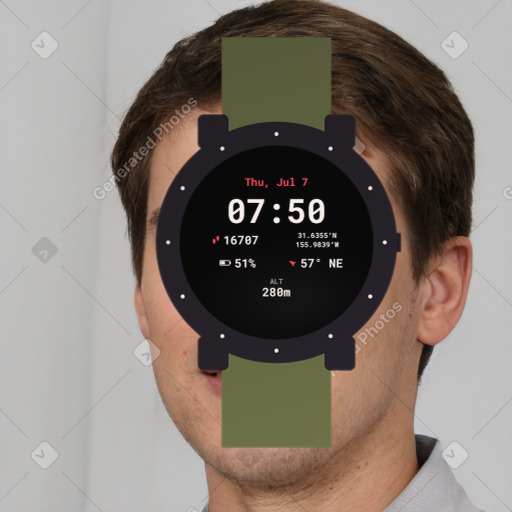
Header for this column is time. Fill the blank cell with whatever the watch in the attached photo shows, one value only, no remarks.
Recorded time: 7:50
